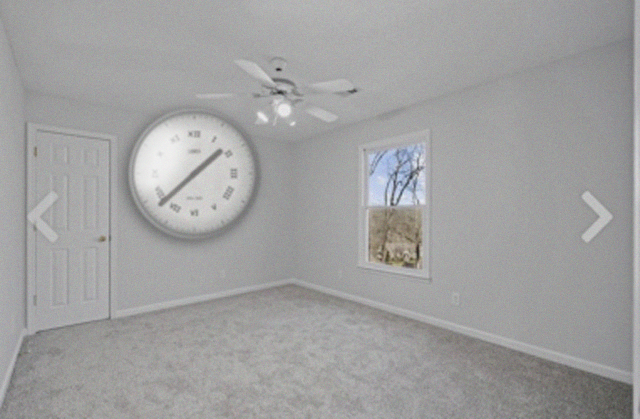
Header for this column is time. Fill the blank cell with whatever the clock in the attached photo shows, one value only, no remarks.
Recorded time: 1:38
